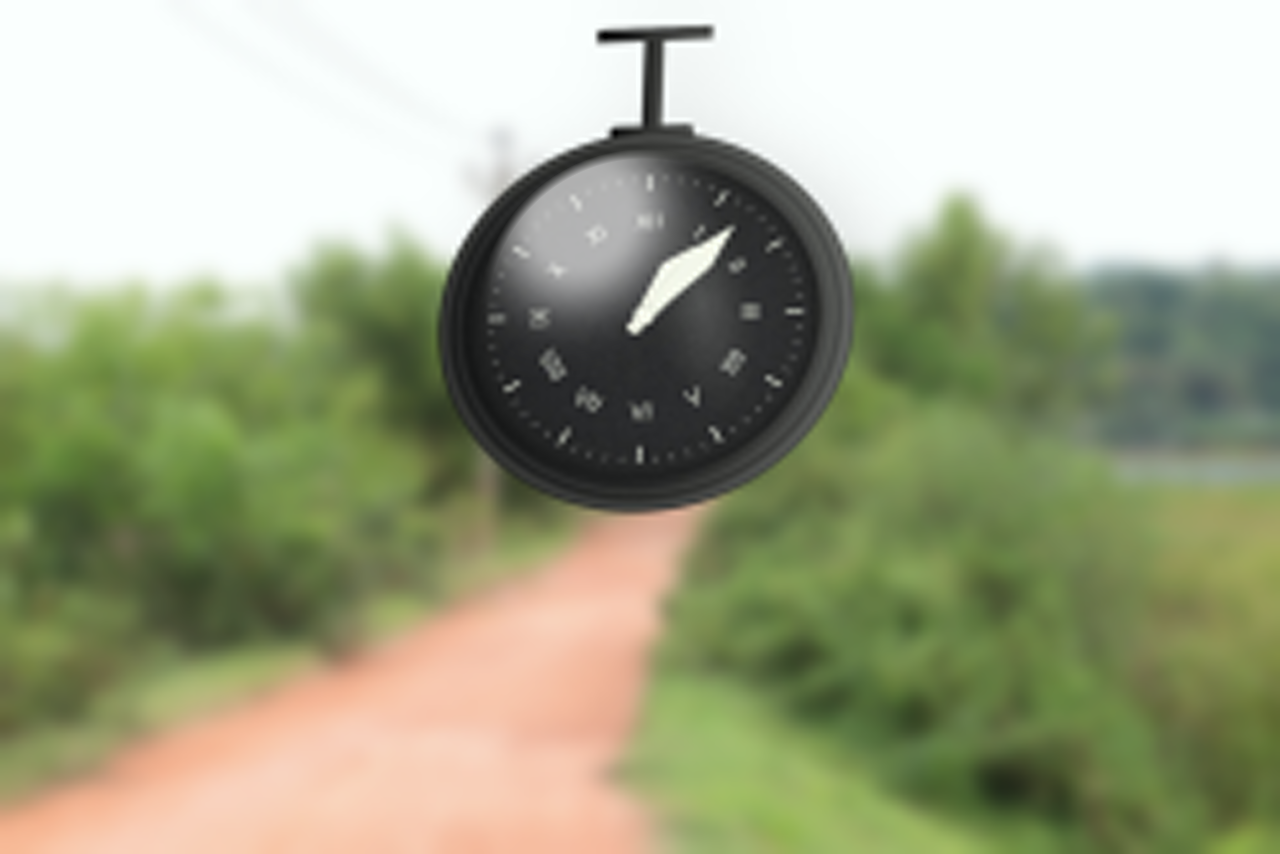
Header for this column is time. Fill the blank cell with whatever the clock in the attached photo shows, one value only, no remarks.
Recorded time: 1:07
